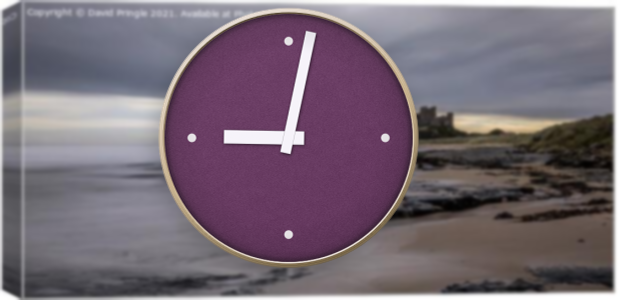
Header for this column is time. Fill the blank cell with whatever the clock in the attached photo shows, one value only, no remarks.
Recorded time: 9:02
